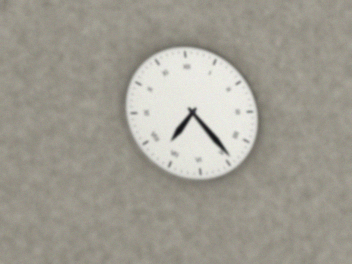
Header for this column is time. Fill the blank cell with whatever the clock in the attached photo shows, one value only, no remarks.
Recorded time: 7:24
